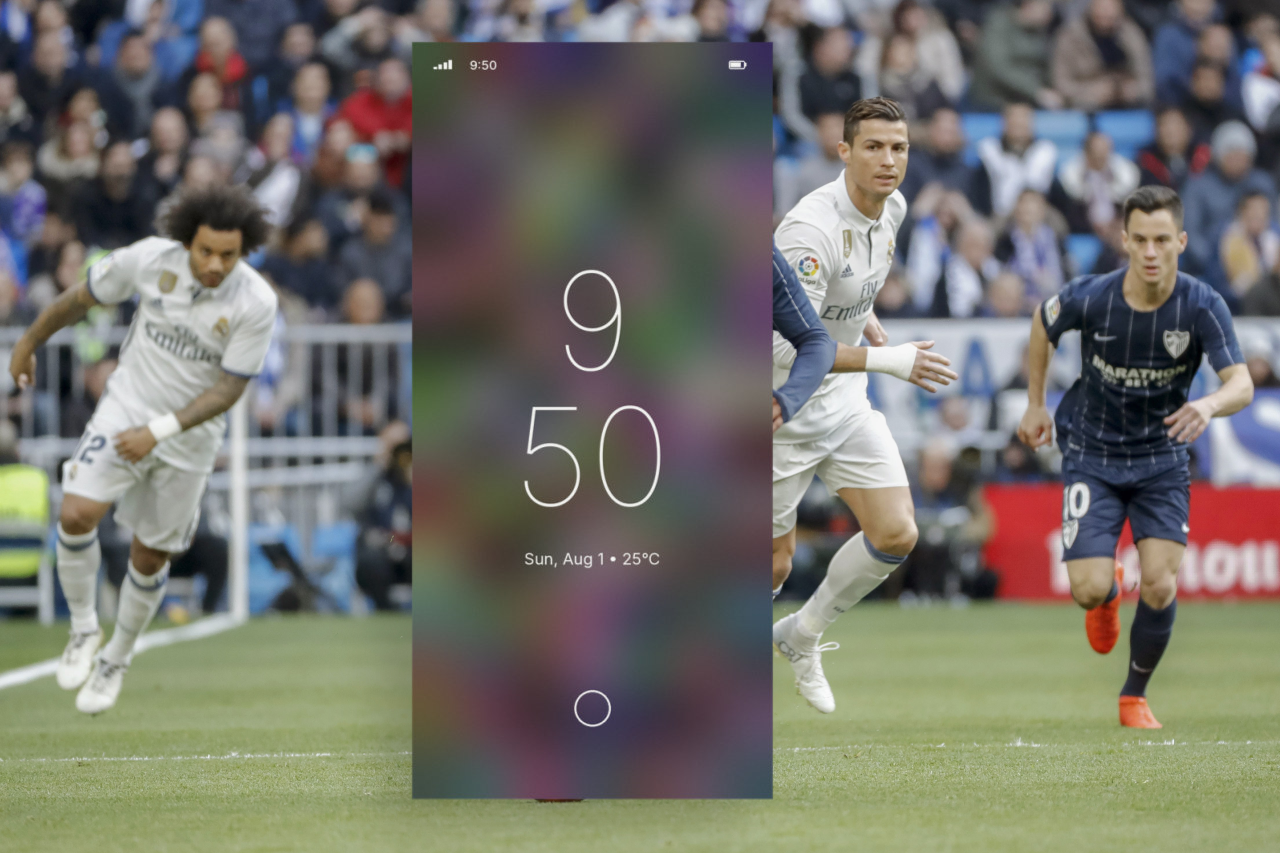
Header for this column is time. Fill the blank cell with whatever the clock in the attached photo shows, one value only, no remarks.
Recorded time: 9:50
